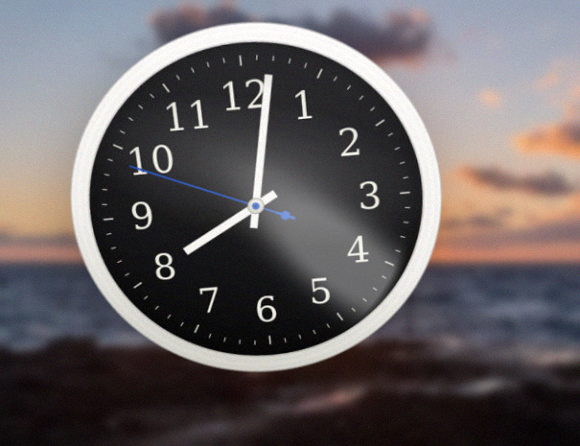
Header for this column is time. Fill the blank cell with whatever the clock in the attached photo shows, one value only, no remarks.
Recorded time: 8:01:49
